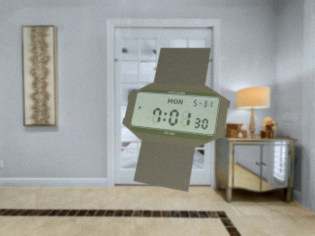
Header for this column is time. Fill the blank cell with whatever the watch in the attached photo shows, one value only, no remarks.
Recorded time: 7:01:30
